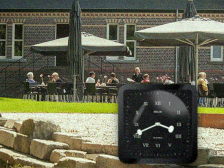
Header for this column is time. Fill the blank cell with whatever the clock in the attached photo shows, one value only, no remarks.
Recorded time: 3:41
